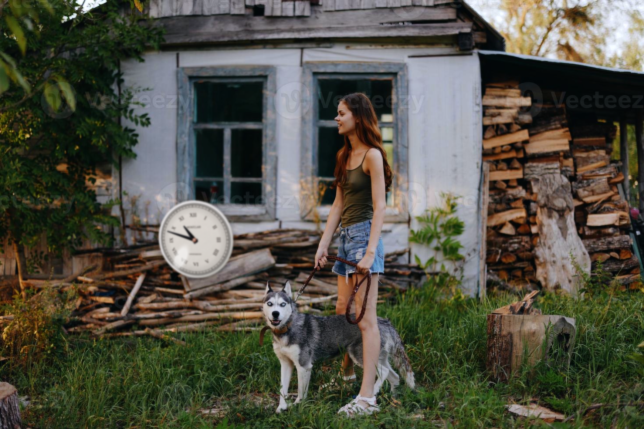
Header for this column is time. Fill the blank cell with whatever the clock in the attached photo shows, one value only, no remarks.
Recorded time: 10:48
